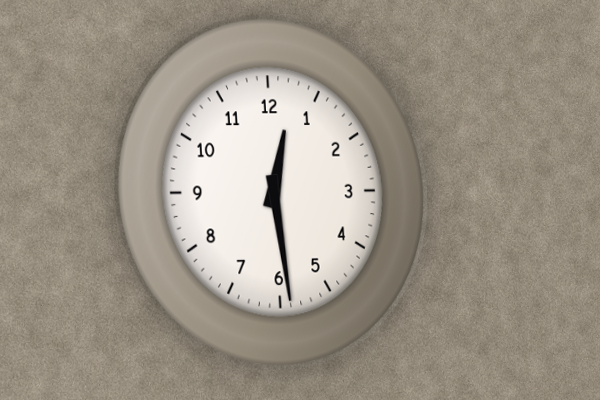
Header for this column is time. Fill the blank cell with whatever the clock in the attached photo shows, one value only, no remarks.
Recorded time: 12:29
